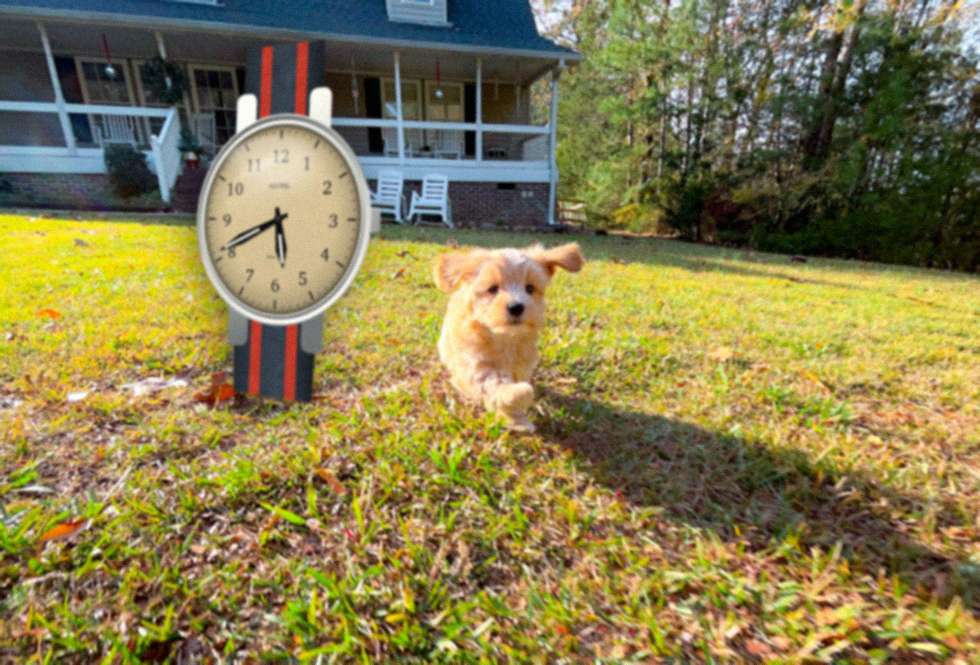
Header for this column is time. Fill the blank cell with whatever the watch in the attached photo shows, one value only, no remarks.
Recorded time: 5:41
